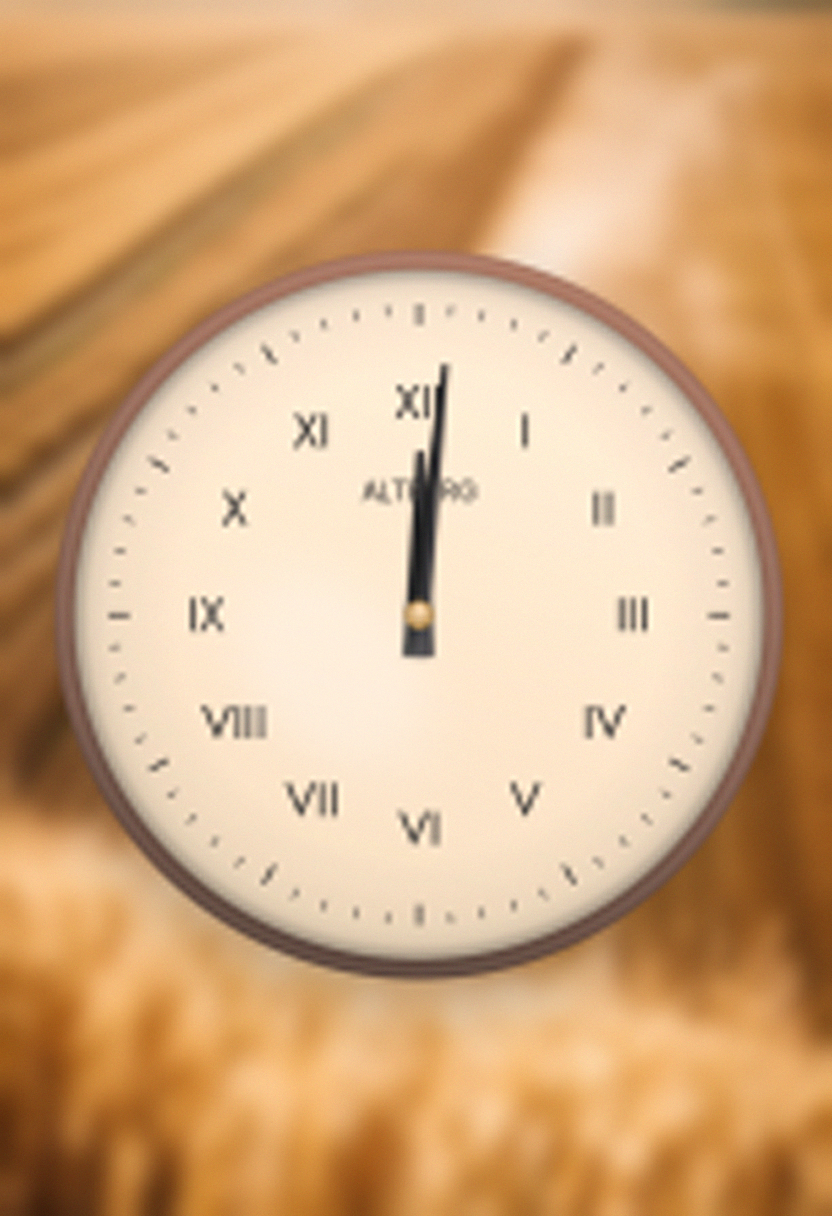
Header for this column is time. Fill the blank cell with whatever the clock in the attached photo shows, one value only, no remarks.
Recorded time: 12:01
